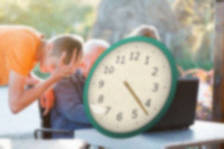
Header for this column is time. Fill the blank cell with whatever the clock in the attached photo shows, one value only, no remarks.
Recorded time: 4:22
